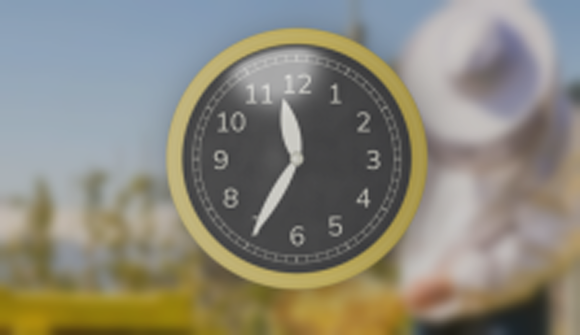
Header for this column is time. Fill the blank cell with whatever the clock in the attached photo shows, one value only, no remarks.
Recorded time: 11:35
